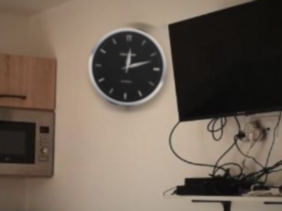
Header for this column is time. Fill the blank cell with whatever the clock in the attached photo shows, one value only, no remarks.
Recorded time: 12:12
